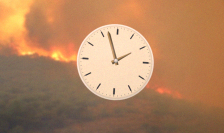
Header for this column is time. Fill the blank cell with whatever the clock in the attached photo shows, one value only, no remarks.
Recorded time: 1:57
